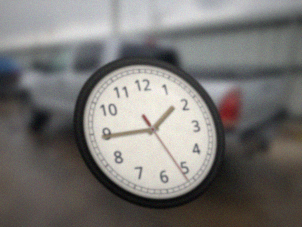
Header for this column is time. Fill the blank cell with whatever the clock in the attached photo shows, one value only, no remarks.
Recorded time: 1:44:26
